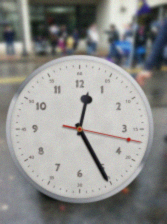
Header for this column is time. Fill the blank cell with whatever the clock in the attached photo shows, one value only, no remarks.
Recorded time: 12:25:17
